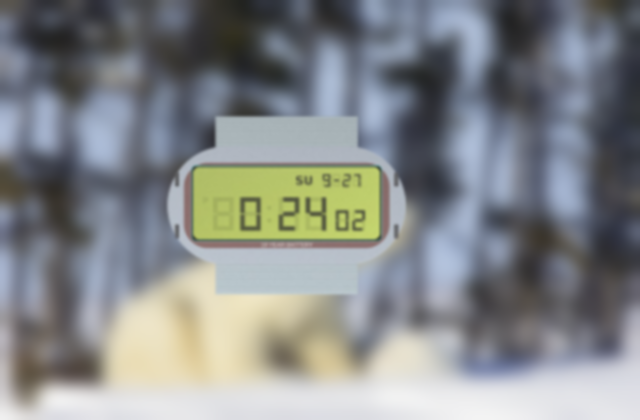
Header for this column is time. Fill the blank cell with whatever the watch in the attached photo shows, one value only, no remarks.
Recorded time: 0:24:02
